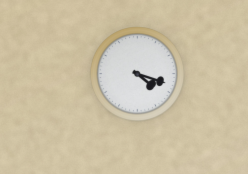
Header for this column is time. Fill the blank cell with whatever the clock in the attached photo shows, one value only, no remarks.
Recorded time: 4:18
